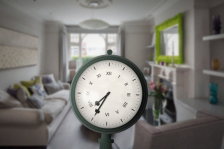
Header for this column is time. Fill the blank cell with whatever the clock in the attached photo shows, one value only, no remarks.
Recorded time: 7:35
